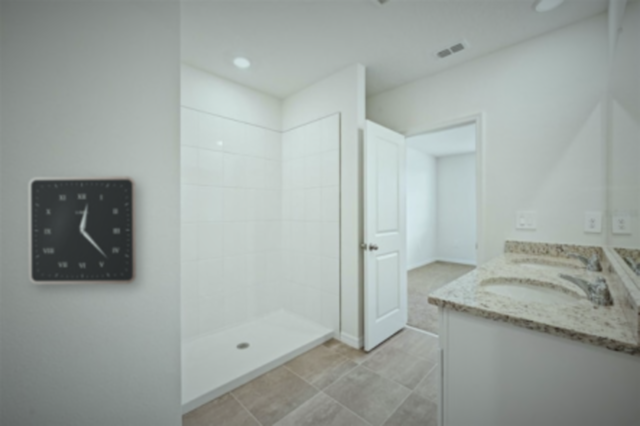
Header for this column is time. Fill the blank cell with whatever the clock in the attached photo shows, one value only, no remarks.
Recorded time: 12:23
